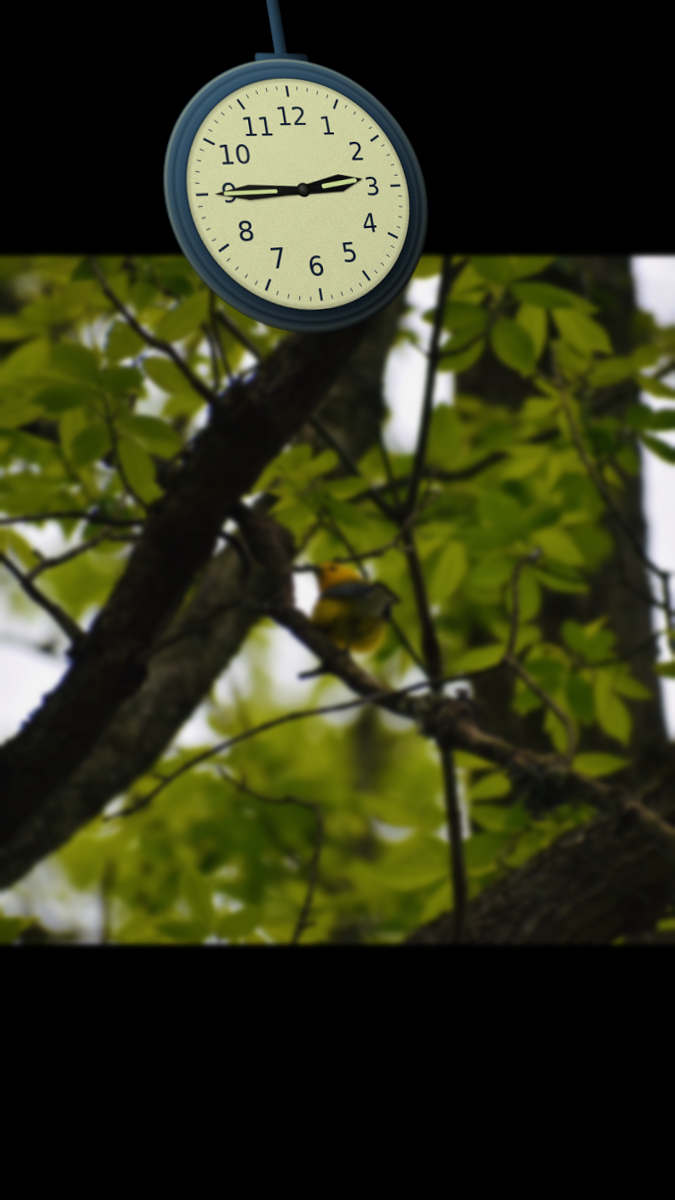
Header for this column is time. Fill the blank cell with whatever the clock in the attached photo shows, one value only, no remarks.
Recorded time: 2:45
